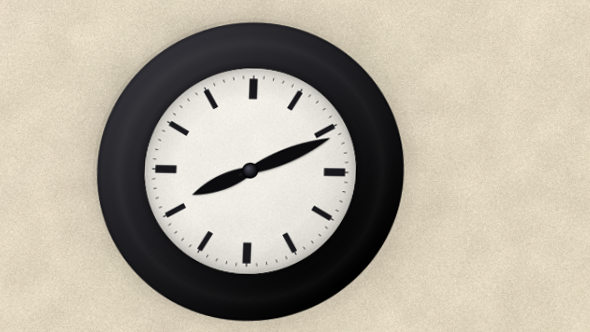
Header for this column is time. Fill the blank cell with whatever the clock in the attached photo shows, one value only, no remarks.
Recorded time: 8:11
